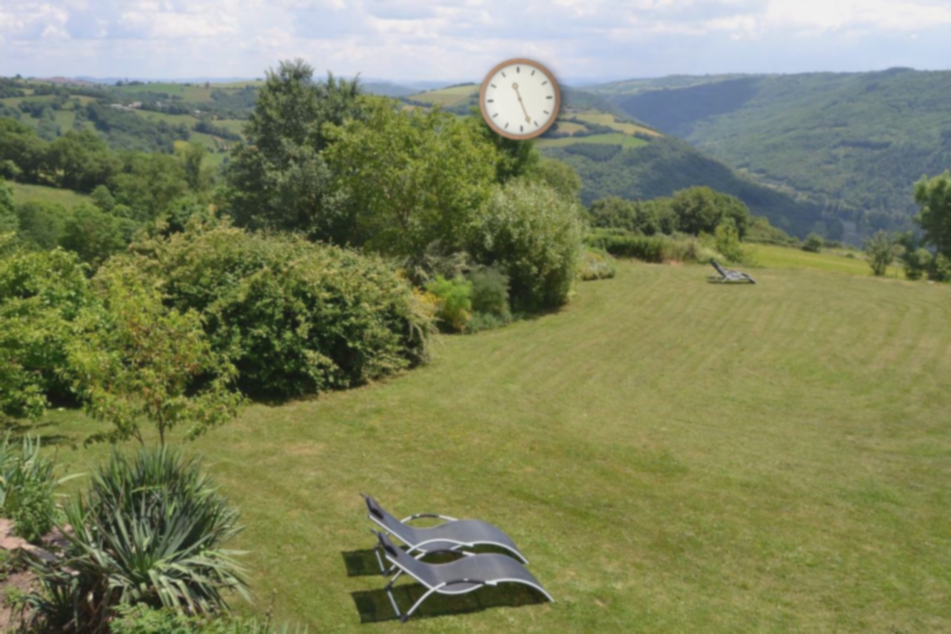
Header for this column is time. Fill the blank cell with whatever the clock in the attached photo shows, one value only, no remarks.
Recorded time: 11:27
